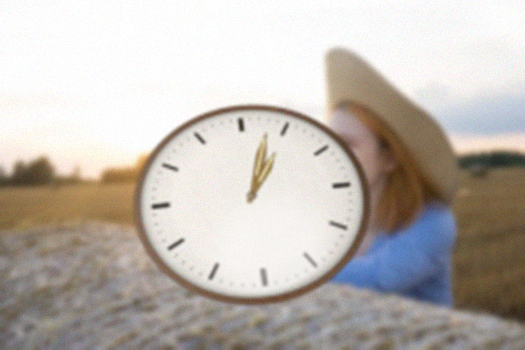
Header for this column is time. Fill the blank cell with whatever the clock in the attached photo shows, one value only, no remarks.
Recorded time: 1:03
